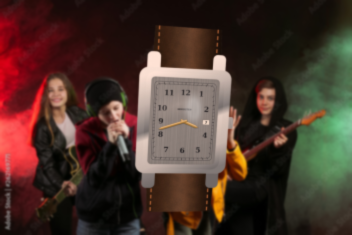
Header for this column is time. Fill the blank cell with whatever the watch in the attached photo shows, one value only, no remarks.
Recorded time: 3:42
